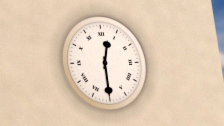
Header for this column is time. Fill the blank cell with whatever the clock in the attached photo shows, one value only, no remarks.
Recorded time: 12:30
